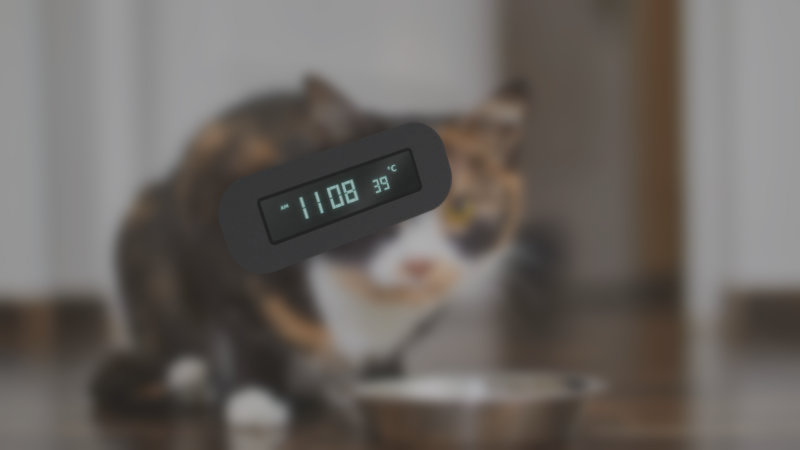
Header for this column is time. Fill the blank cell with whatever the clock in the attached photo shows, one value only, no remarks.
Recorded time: 11:08
